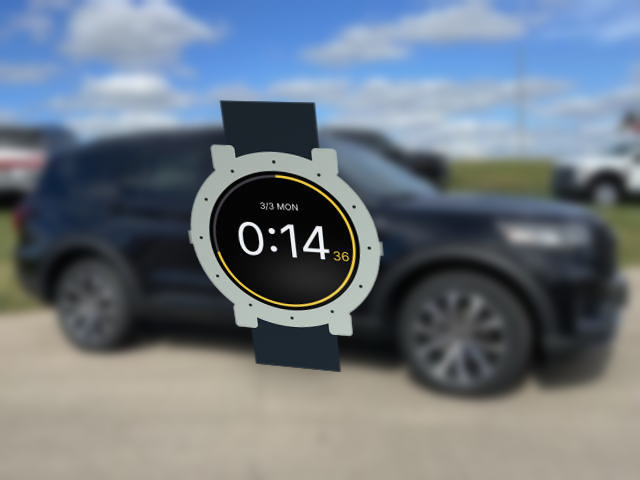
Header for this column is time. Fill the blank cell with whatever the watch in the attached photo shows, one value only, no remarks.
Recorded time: 0:14:36
